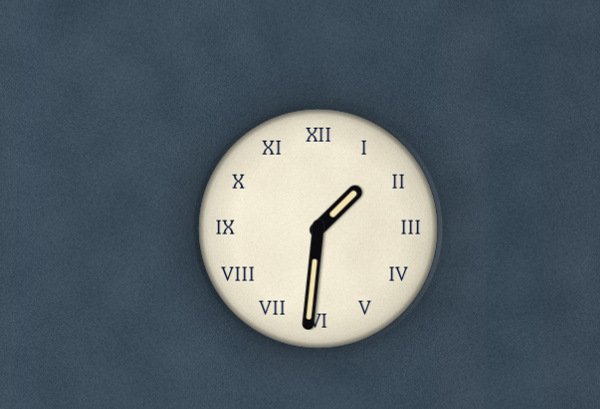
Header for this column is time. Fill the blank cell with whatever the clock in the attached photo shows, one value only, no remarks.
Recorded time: 1:31
